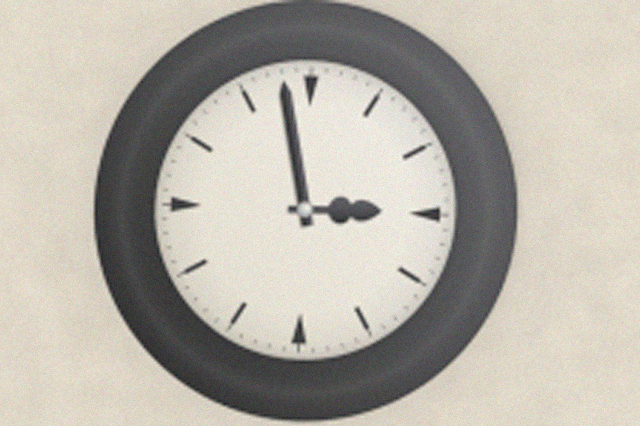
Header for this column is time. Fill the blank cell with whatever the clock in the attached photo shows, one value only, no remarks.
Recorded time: 2:58
